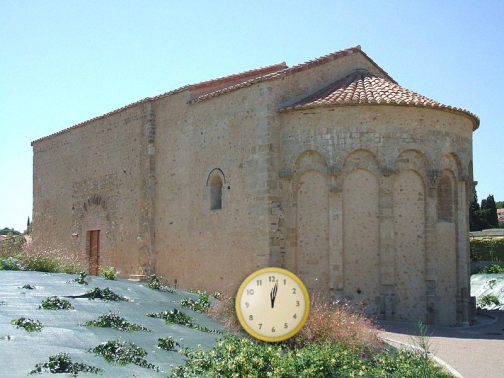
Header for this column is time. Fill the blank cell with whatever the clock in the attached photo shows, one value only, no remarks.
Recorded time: 12:02
